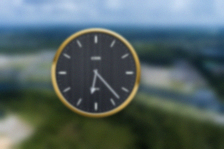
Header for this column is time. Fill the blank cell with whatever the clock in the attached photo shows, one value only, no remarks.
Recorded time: 6:23
